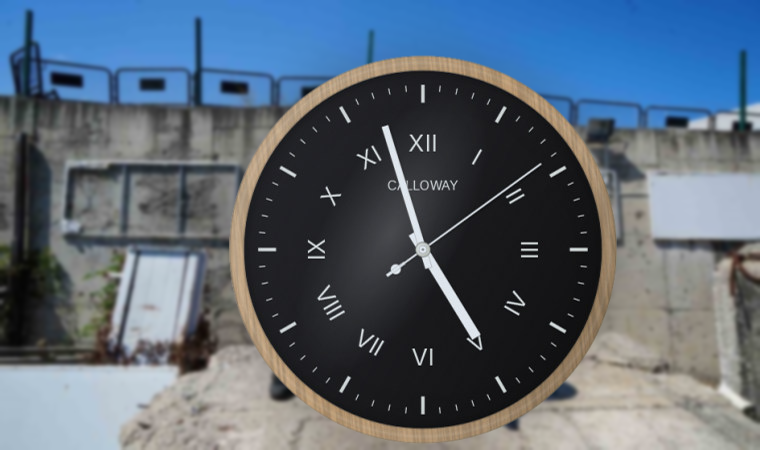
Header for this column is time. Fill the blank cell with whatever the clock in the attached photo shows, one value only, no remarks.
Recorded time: 4:57:09
